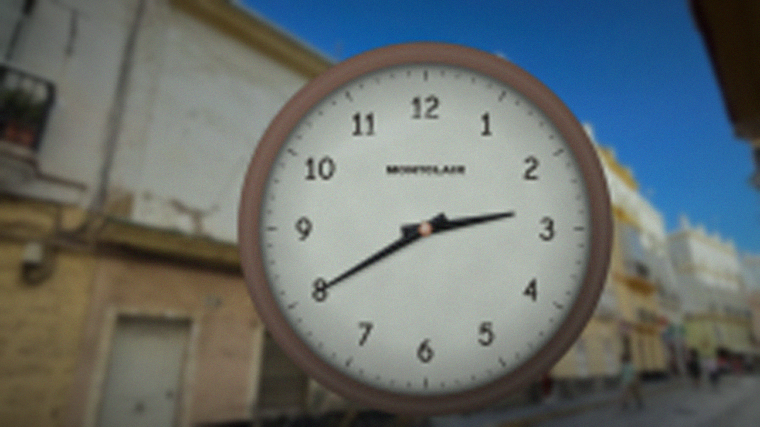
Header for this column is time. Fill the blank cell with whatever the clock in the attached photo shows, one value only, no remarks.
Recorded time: 2:40
